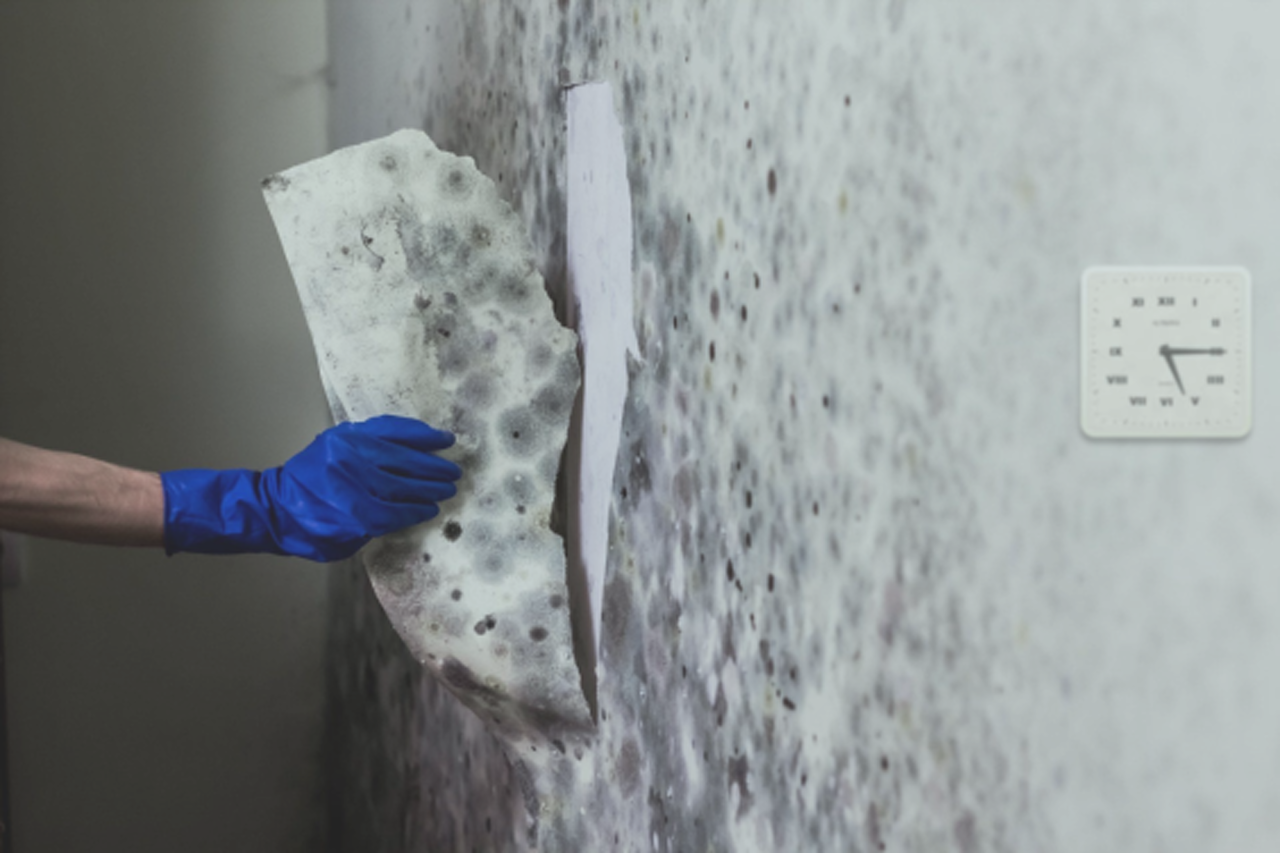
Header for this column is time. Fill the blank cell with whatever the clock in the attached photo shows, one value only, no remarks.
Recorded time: 5:15
